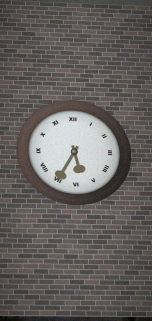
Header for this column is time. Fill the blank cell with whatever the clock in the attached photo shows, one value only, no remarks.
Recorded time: 5:35
